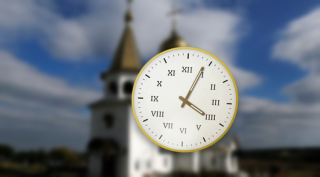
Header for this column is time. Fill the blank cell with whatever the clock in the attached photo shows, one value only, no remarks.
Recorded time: 4:04
